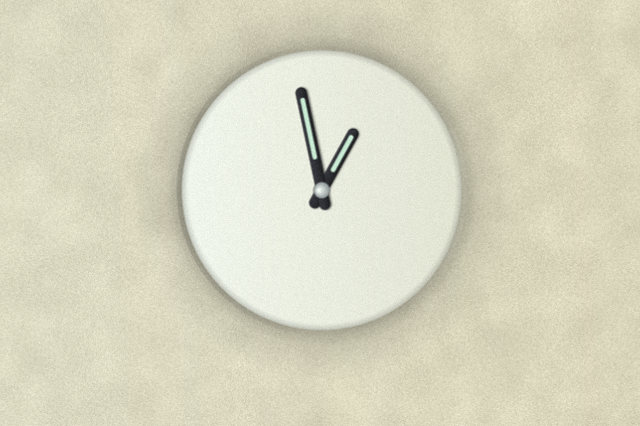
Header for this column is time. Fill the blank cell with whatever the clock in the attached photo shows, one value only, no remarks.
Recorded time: 12:58
